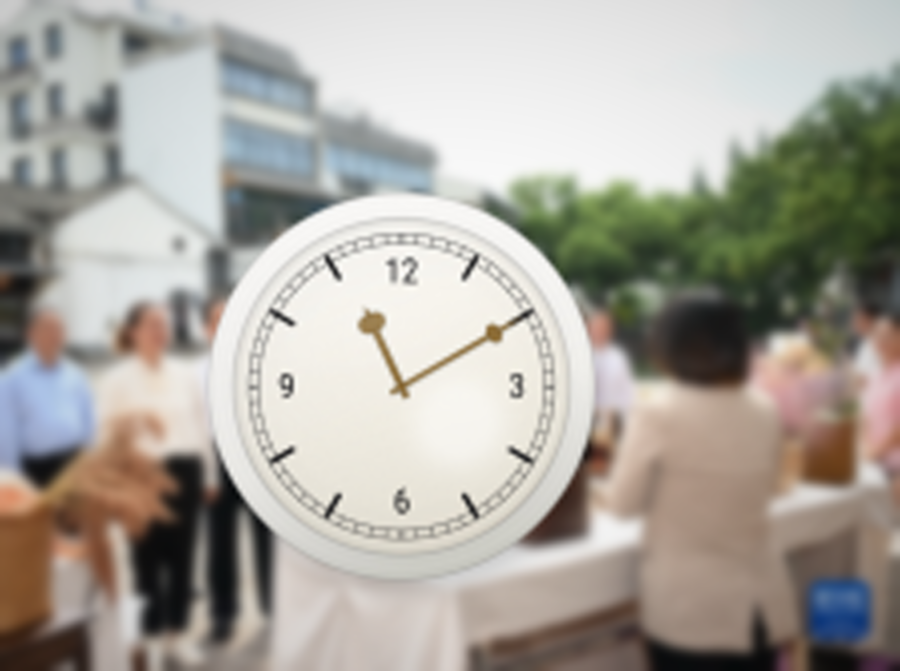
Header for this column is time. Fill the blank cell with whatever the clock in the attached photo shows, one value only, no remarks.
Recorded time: 11:10
